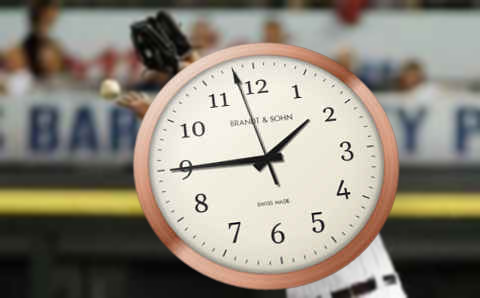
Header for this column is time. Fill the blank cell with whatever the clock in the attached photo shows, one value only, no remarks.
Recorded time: 1:44:58
